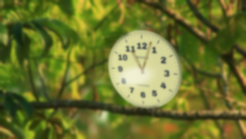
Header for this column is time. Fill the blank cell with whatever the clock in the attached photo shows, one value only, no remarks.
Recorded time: 11:03
